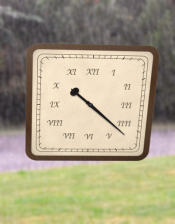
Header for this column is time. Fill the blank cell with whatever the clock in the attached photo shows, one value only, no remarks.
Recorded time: 10:22
